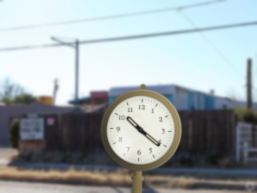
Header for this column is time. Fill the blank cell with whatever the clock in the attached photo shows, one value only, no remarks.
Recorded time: 10:21
